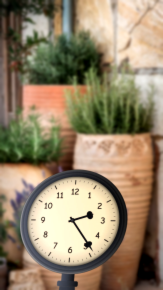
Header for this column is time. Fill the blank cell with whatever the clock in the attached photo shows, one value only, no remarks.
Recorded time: 2:24
